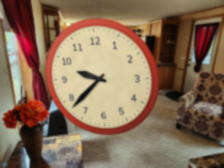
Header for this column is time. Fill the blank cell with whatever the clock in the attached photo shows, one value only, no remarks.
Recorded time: 9:38
